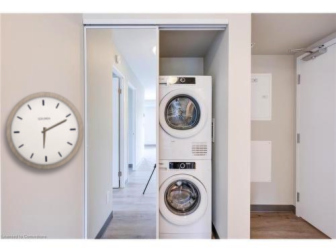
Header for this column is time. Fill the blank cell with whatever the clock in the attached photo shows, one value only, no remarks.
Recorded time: 6:11
